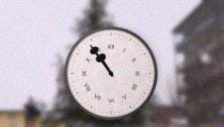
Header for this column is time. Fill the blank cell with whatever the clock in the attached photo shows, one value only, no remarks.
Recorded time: 10:54
